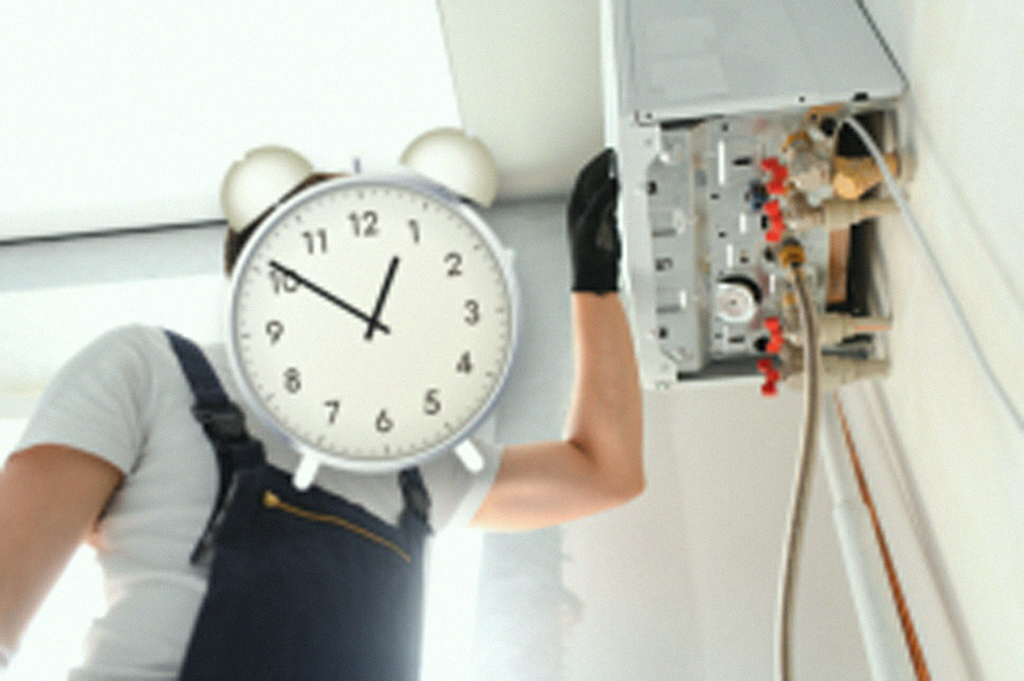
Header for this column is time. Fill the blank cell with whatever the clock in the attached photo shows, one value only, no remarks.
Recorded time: 12:51
